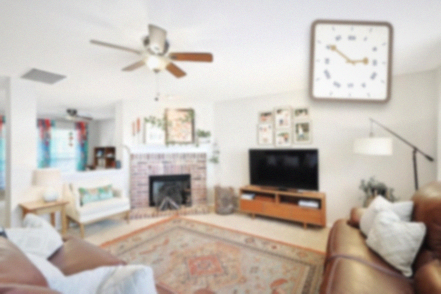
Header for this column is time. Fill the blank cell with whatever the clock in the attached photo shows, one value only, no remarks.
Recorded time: 2:51
